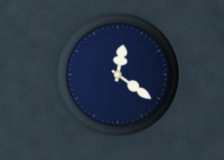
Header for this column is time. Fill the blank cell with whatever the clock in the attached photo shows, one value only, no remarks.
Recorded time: 12:21
